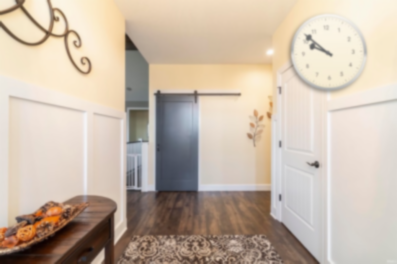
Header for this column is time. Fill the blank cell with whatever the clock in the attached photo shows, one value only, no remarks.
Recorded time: 9:52
